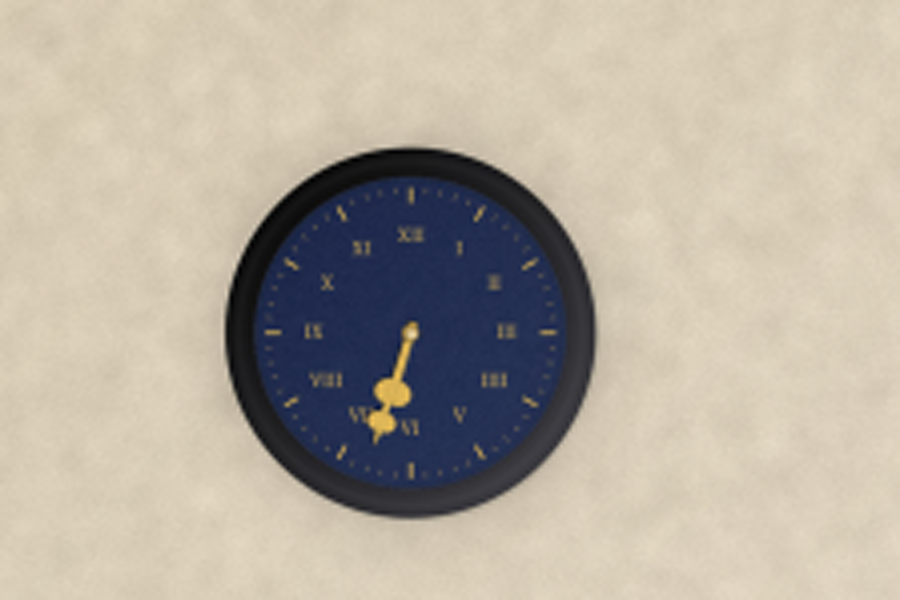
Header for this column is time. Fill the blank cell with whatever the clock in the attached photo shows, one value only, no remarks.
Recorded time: 6:33
